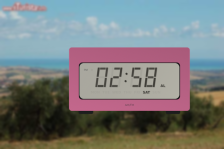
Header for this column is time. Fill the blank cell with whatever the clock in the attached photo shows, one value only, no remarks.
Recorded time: 2:58
